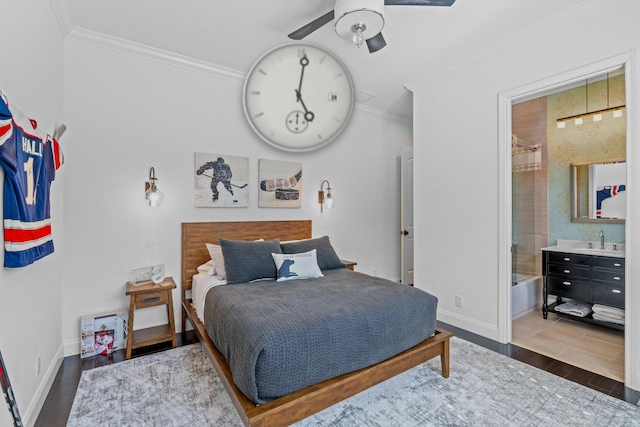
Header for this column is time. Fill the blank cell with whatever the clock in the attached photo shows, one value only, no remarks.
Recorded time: 5:01
